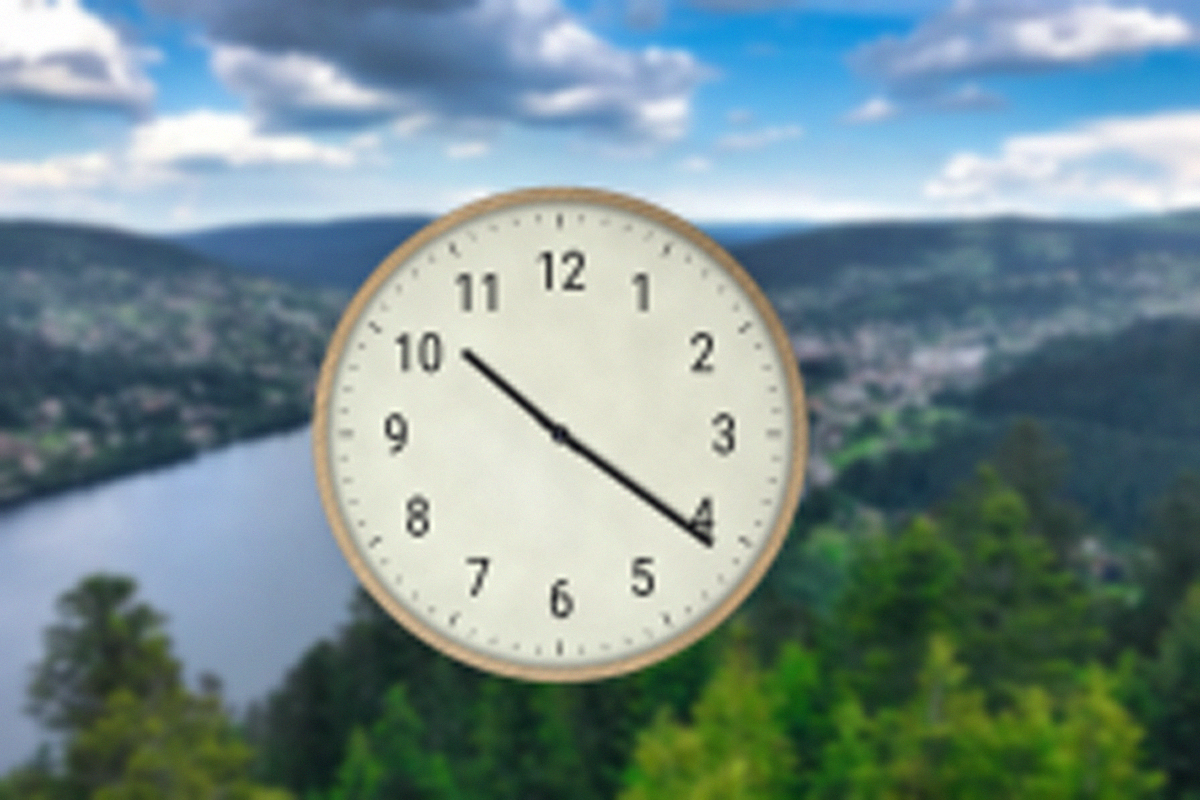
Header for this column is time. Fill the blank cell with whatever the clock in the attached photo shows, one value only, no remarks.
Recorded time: 10:21
